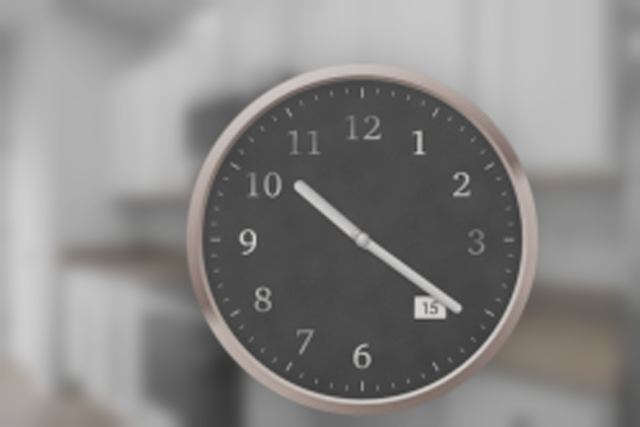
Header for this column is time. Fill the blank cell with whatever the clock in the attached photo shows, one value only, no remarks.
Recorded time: 10:21
